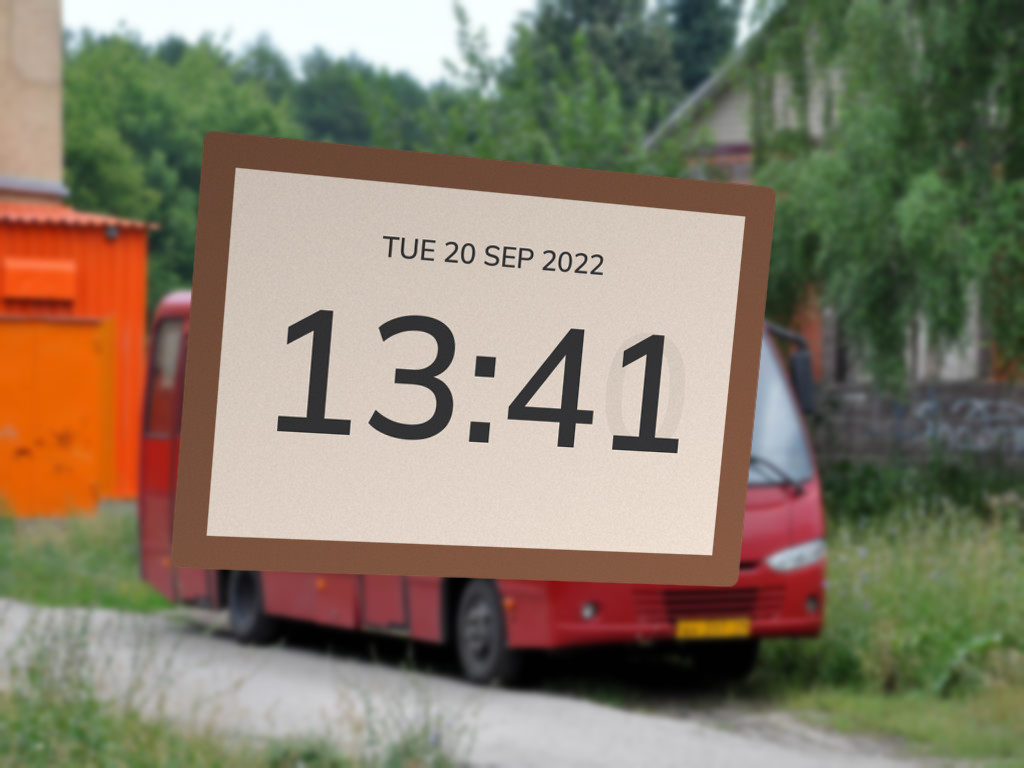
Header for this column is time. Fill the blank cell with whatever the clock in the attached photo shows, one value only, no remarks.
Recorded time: 13:41
